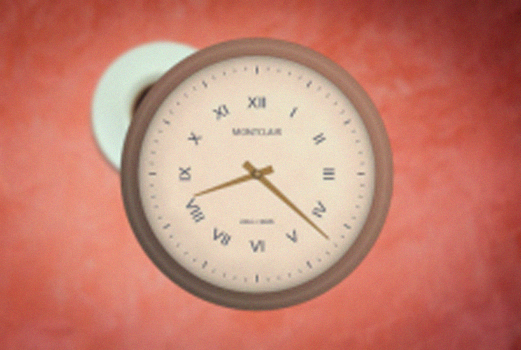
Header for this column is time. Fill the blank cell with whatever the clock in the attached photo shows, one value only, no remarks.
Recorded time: 8:22
